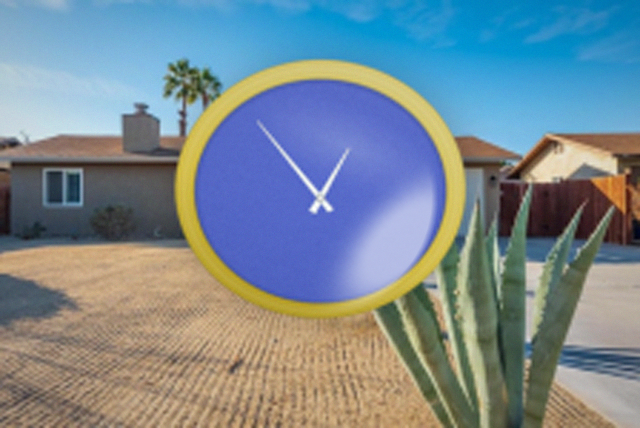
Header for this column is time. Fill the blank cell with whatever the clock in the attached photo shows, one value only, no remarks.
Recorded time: 12:54
